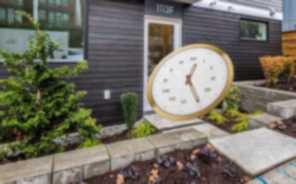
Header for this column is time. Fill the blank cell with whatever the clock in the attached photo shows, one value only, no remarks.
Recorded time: 12:25
